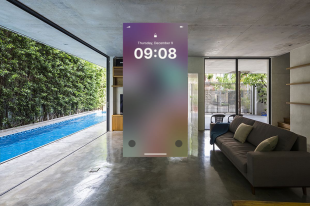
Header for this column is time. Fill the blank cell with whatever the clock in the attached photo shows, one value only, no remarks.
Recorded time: 9:08
